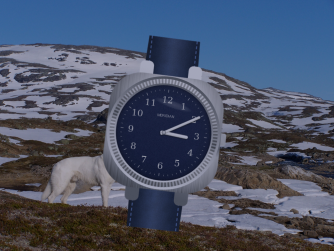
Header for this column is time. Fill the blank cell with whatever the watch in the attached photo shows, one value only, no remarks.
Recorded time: 3:10
